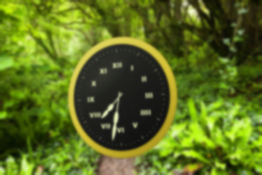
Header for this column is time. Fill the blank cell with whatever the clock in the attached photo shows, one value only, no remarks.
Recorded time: 7:32
